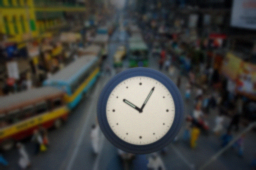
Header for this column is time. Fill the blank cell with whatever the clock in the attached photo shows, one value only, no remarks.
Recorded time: 10:05
